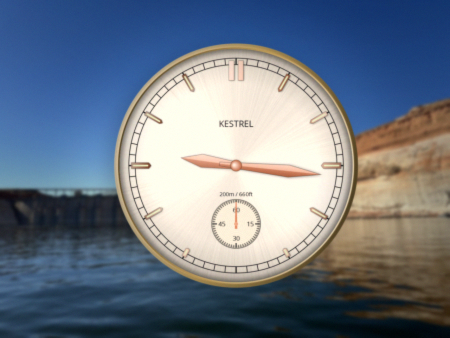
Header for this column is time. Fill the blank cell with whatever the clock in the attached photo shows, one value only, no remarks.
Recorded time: 9:16
